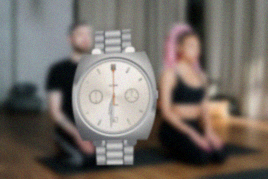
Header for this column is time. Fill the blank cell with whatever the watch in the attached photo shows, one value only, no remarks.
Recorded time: 6:31
